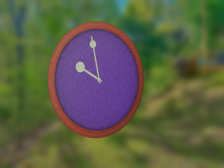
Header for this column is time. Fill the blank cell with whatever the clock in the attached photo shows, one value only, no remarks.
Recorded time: 9:58
